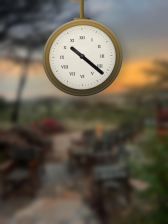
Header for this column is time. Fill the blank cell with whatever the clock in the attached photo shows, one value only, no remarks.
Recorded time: 10:22
